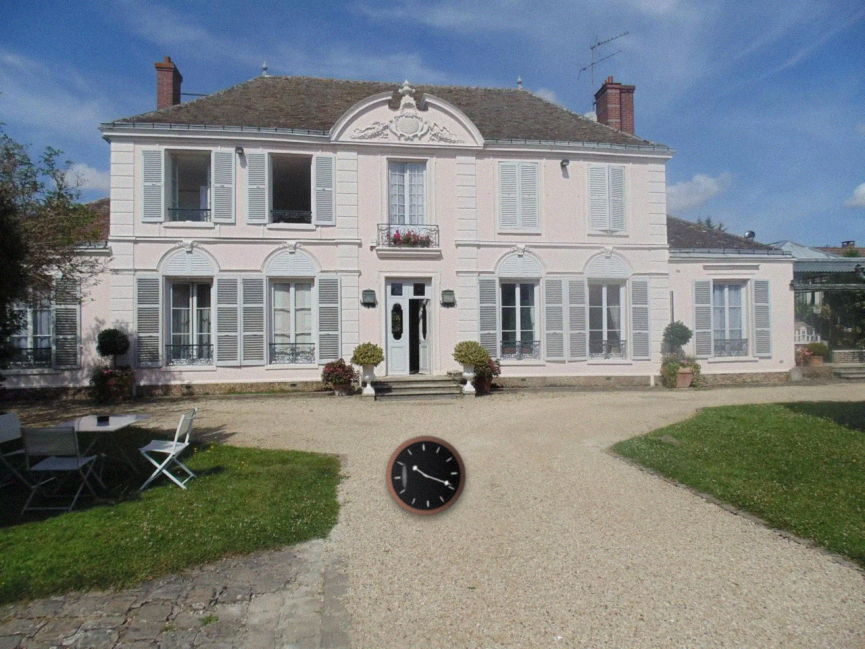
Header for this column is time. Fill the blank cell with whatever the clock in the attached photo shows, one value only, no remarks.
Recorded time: 10:19
